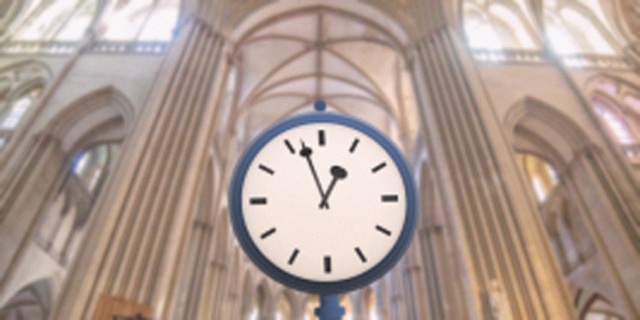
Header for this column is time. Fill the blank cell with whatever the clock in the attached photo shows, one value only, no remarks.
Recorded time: 12:57
